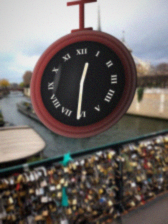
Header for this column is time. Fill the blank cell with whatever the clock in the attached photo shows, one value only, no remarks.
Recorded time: 12:31
